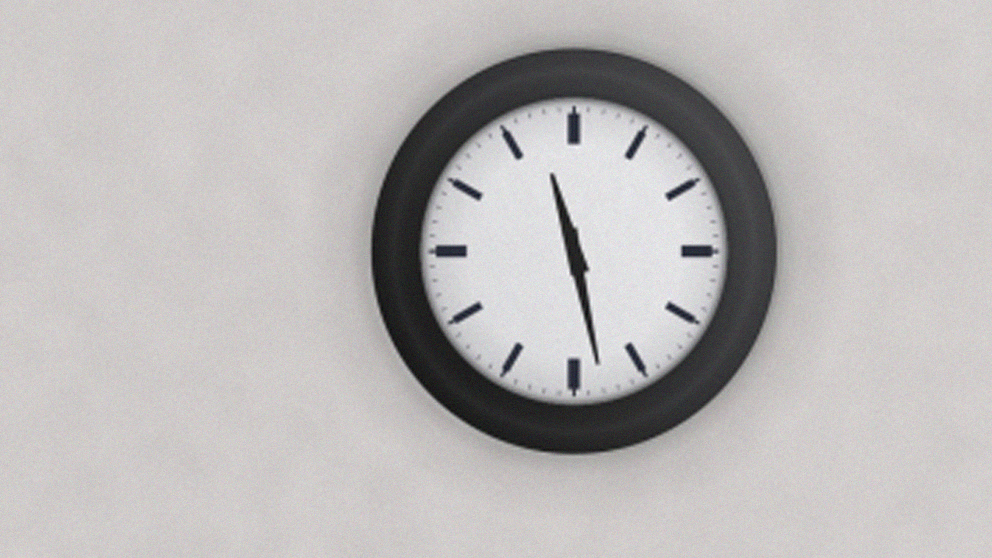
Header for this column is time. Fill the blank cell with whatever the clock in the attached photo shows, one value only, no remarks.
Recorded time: 11:28
